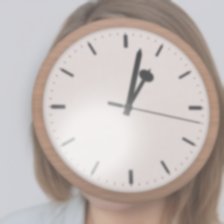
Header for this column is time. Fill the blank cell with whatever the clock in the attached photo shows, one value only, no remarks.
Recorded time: 1:02:17
